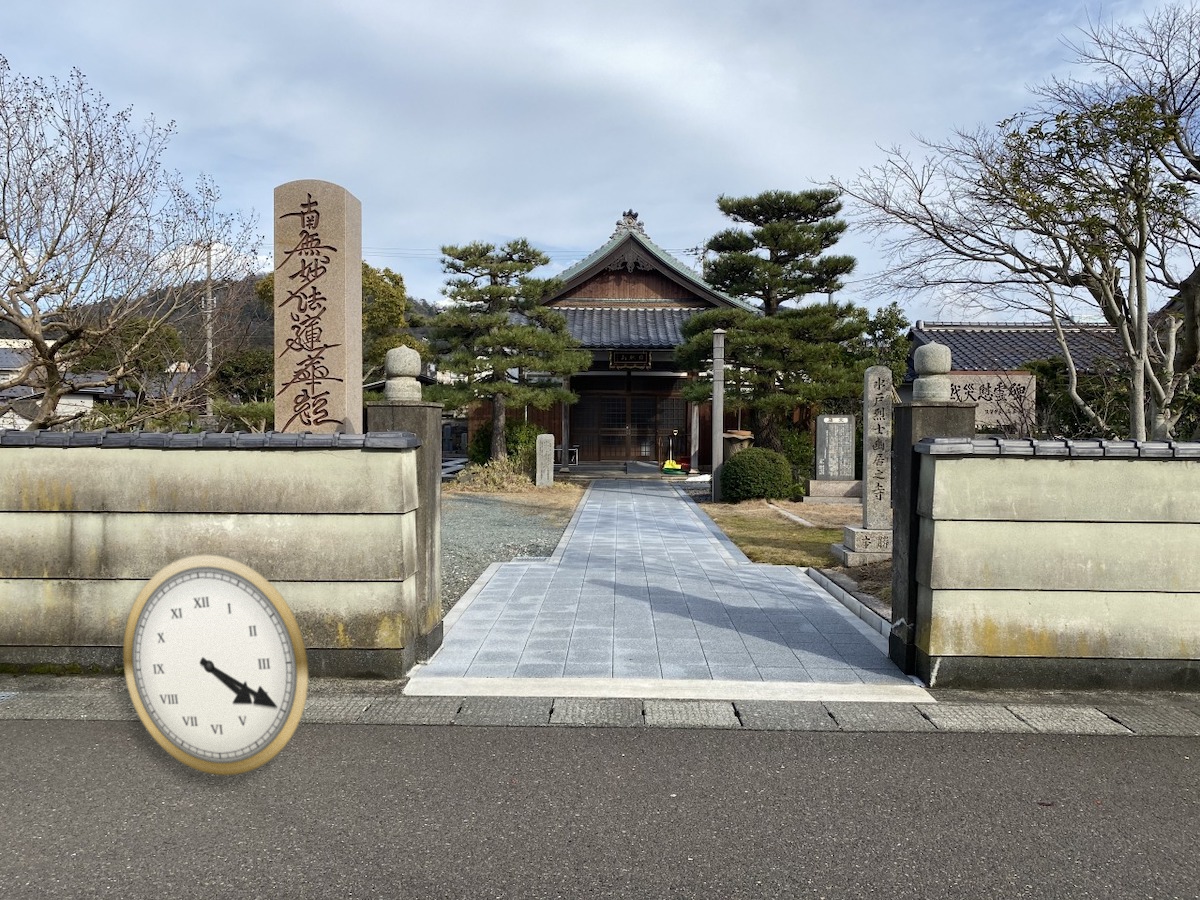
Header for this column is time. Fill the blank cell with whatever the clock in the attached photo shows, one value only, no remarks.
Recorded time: 4:20
